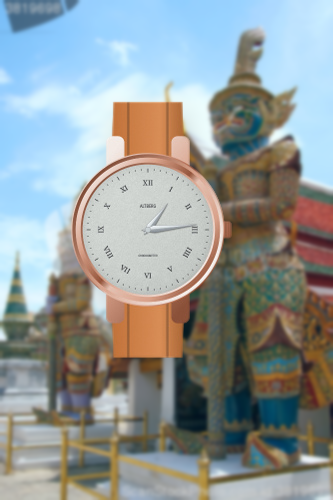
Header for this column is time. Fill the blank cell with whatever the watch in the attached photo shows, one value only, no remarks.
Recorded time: 1:14
